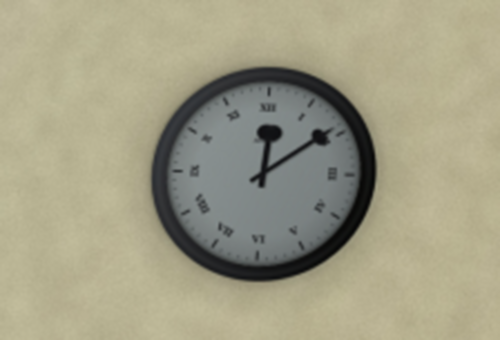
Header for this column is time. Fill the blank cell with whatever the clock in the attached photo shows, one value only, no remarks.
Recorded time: 12:09
